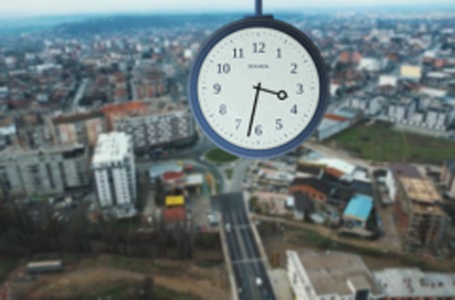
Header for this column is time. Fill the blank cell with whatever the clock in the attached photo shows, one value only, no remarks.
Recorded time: 3:32
